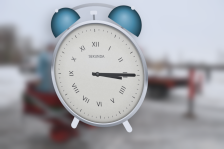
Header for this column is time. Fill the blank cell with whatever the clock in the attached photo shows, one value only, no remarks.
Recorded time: 3:15
